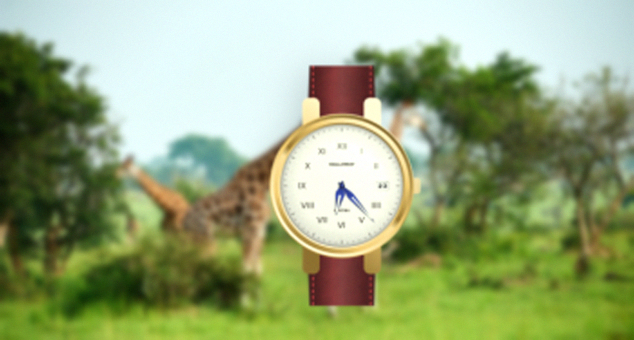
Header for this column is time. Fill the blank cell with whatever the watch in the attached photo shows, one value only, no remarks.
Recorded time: 6:23
